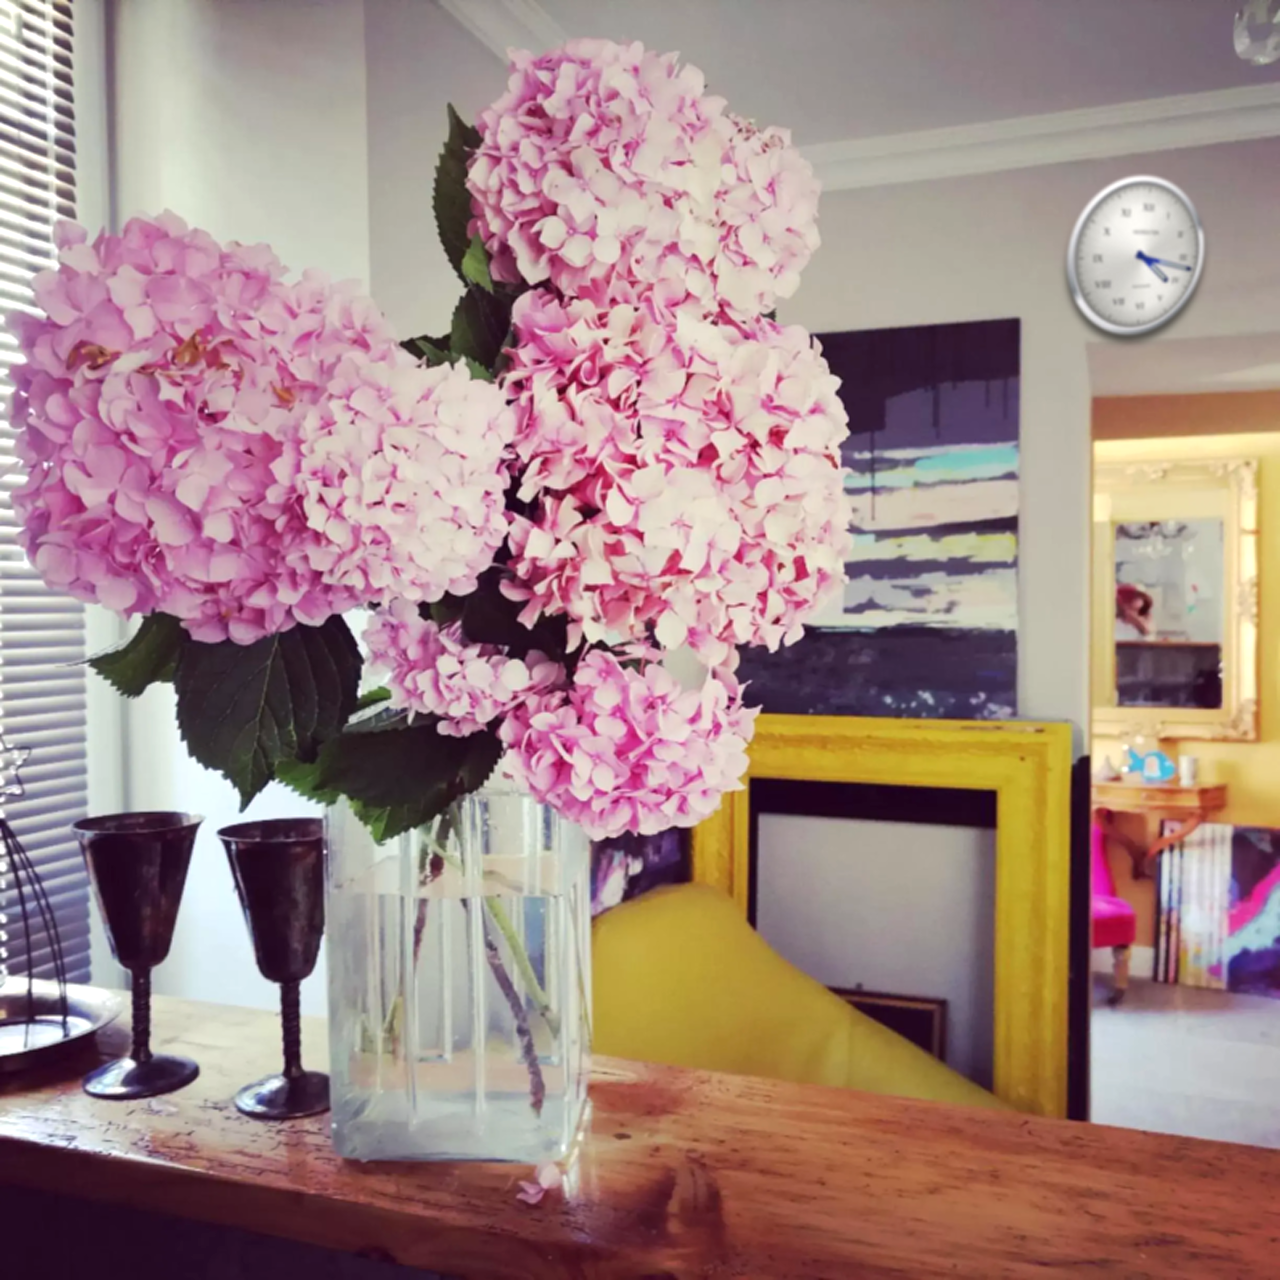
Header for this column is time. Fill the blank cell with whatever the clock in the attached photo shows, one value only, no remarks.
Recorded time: 4:17
